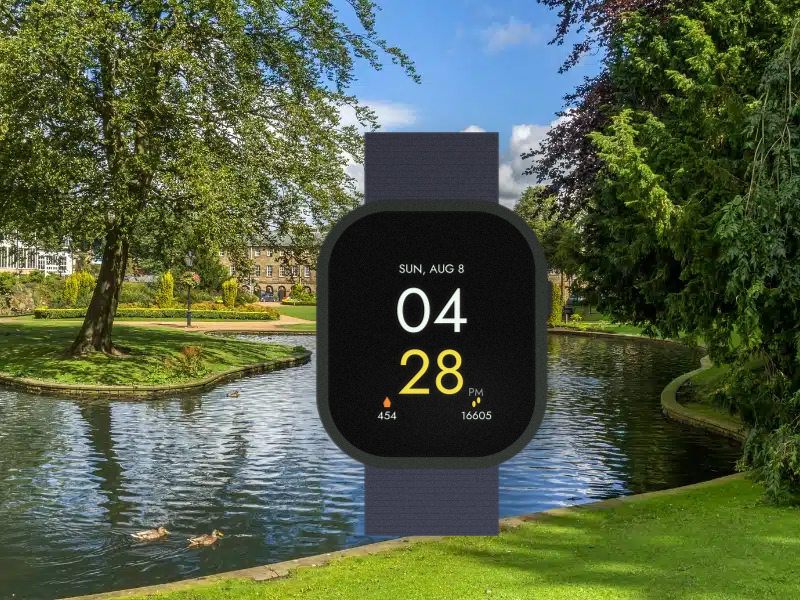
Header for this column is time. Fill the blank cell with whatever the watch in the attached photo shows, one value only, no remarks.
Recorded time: 4:28
